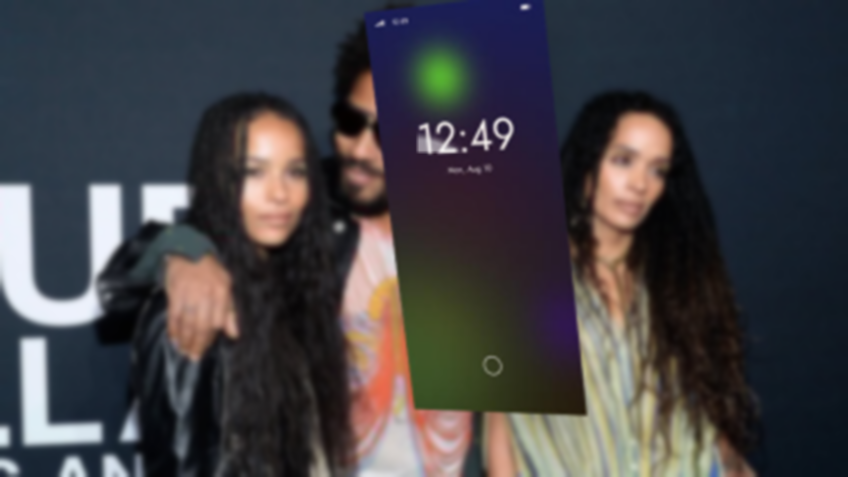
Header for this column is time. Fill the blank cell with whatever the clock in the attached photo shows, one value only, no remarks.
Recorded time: 12:49
